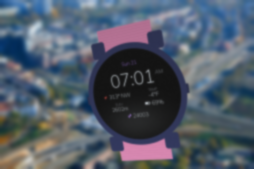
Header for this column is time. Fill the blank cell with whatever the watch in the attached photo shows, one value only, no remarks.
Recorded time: 7:01
